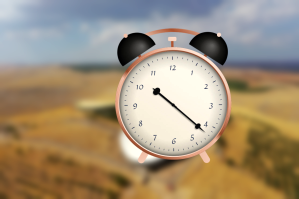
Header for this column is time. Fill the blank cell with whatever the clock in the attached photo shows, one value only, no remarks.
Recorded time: 10:22
